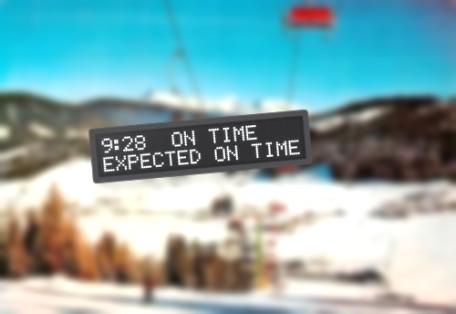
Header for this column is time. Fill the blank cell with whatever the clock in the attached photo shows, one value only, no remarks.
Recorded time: 9:28
